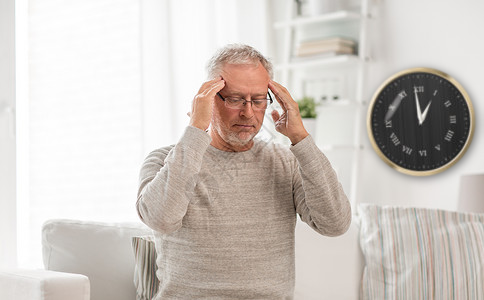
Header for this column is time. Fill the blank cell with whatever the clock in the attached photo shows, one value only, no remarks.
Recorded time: 12:59
